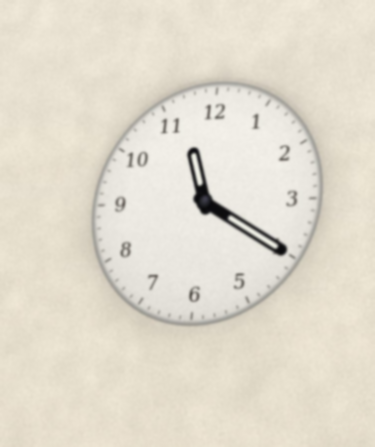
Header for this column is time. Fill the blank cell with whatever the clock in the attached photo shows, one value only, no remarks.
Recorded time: 11:20
